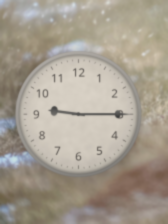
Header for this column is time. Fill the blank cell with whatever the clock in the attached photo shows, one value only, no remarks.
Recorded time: 9:15
